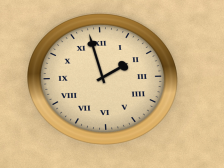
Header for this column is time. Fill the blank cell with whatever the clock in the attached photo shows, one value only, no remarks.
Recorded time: 1:58
